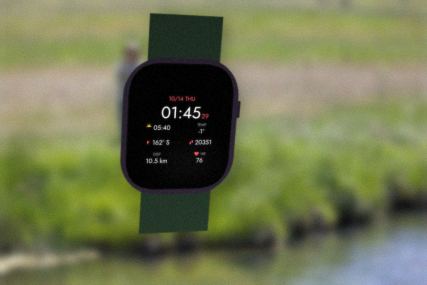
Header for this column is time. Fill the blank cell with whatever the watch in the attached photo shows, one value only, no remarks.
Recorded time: 1:45
